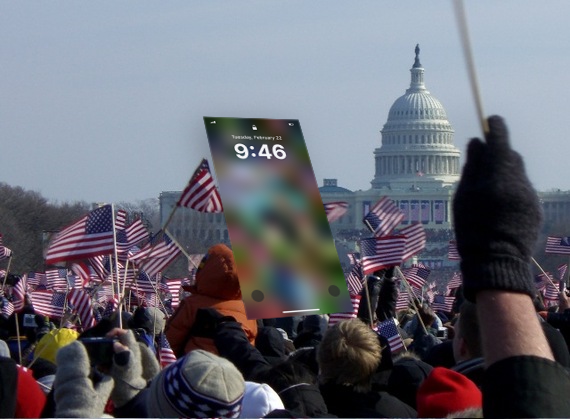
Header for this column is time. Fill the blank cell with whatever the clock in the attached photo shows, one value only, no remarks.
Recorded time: 9:46
